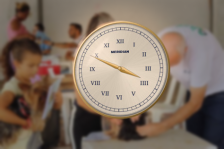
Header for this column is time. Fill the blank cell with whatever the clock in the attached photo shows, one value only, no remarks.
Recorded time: 3:49
